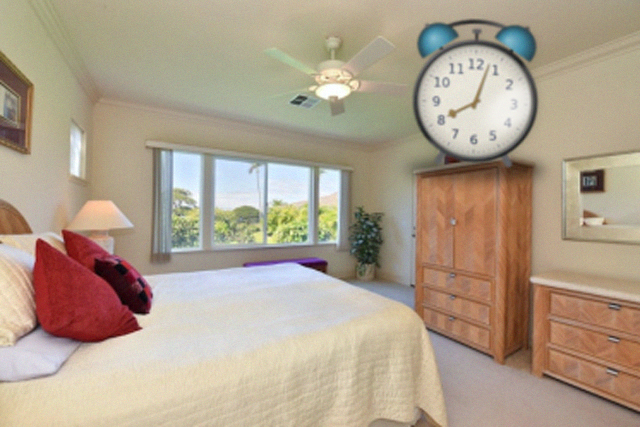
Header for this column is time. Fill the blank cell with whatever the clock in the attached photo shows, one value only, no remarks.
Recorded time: 8:03
